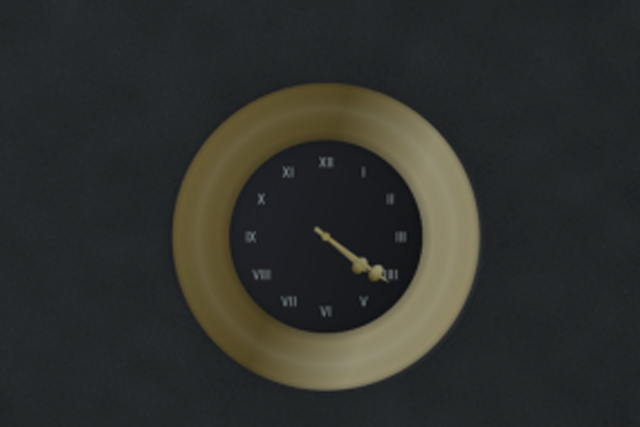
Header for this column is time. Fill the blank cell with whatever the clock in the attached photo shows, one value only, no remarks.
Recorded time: 4:21
